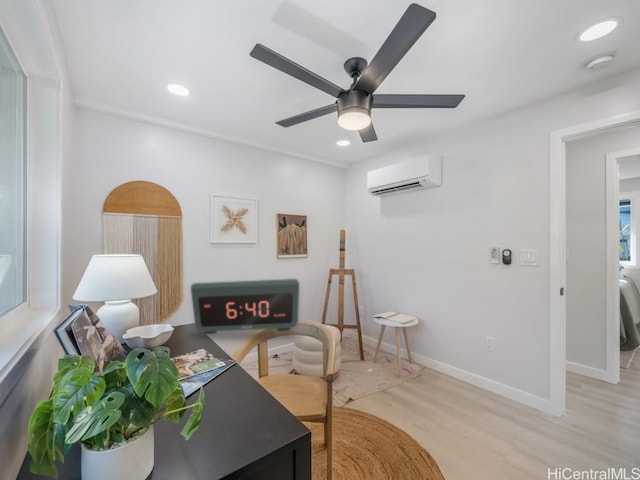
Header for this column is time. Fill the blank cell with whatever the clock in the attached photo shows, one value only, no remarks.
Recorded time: 6:40
